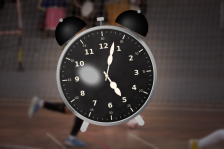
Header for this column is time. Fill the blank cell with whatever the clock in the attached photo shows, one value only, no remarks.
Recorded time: 5:03
